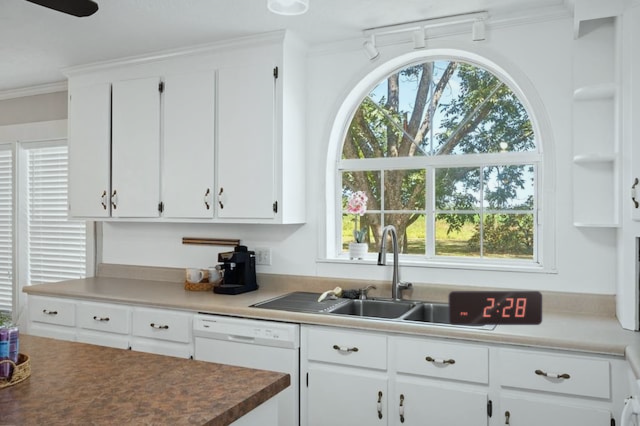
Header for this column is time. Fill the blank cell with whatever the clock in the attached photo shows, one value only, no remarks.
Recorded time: 2:28
